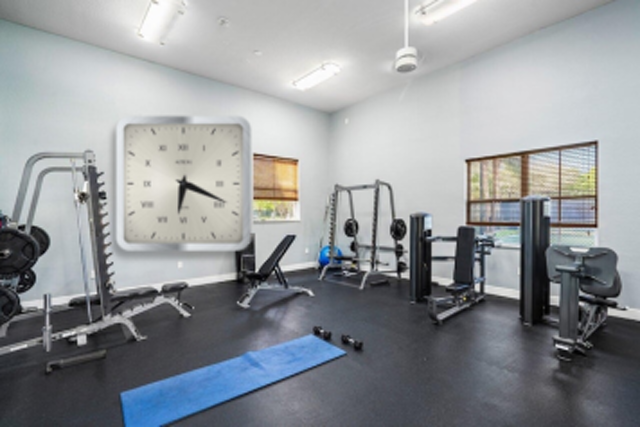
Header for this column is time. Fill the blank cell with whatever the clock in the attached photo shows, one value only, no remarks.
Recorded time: 6:19
